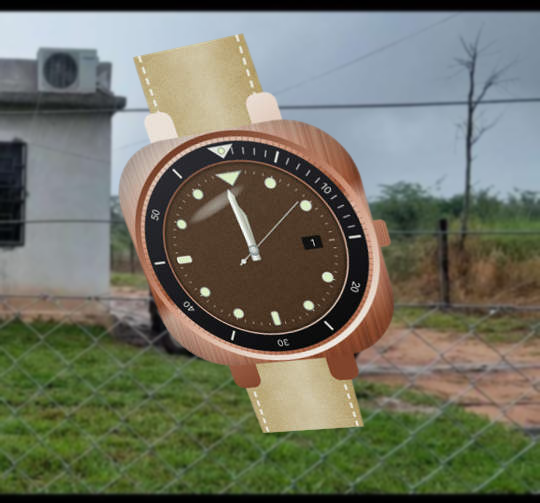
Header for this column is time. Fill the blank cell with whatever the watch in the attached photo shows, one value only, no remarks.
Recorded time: 11:59:09
